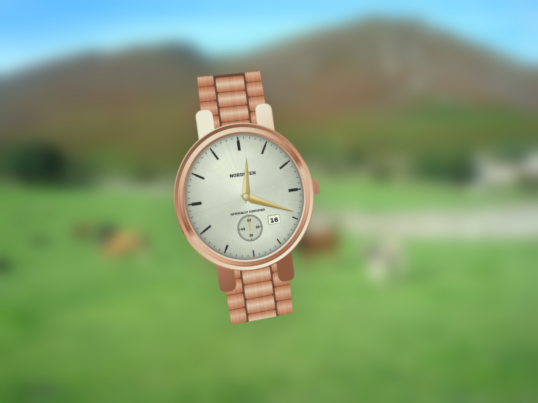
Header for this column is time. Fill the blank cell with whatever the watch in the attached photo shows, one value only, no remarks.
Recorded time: 12:19
